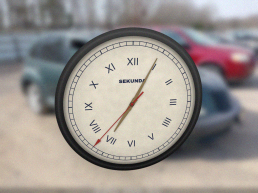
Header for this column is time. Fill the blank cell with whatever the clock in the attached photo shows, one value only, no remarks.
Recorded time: 7:04:37
